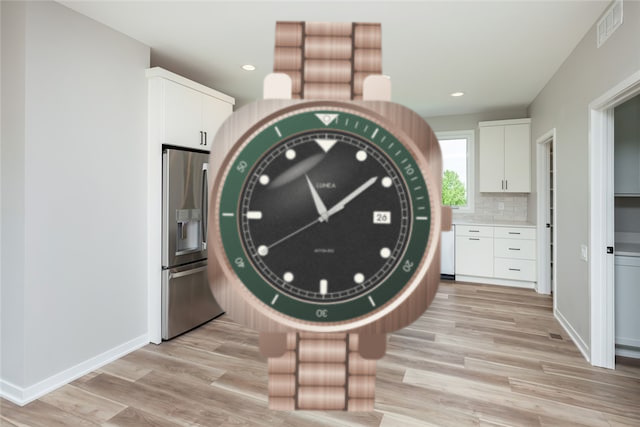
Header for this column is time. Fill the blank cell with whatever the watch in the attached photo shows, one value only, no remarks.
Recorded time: 11:08:40
